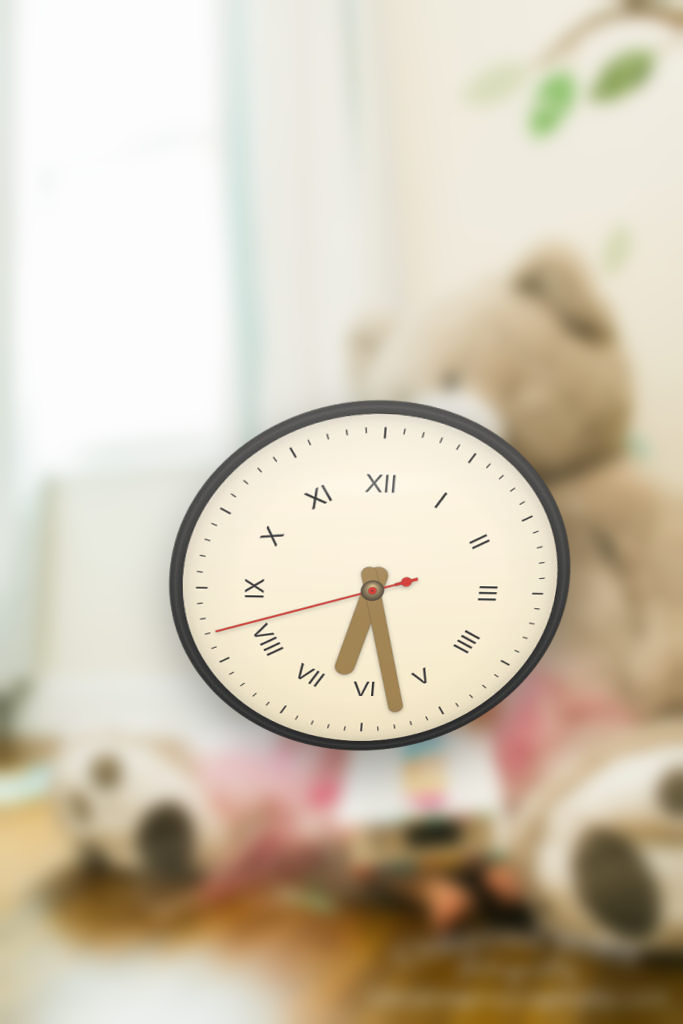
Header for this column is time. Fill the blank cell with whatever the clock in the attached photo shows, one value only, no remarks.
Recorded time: 6:27:42
